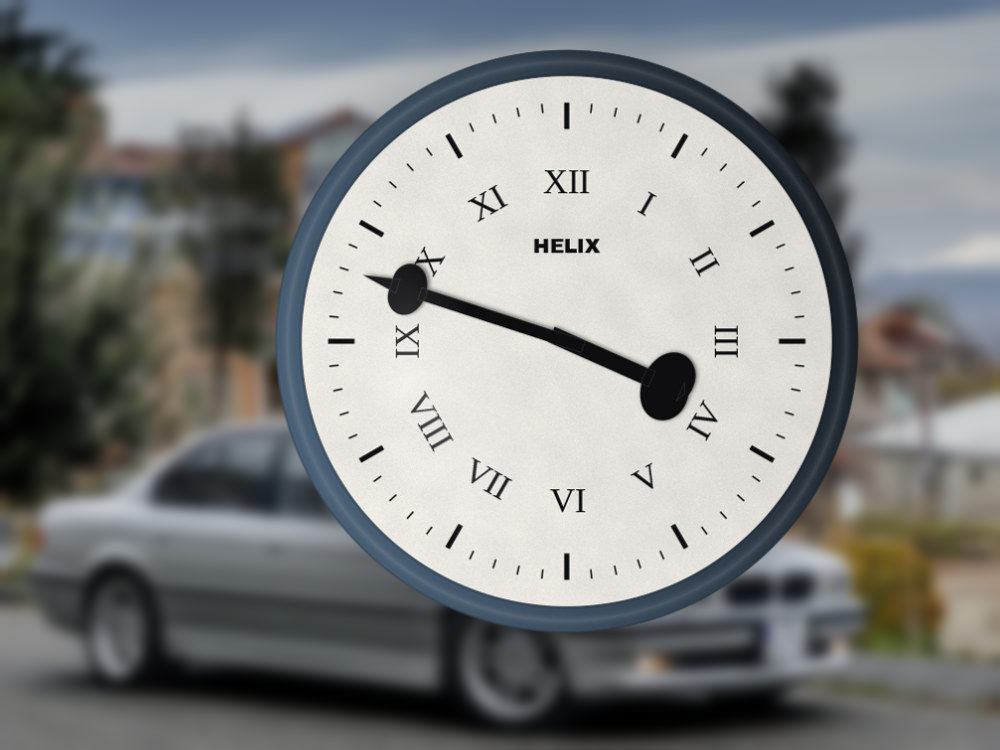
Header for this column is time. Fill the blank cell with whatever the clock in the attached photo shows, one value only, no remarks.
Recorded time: 3:48
